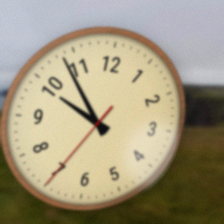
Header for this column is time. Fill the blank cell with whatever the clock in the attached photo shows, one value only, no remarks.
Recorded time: 9:53:35
